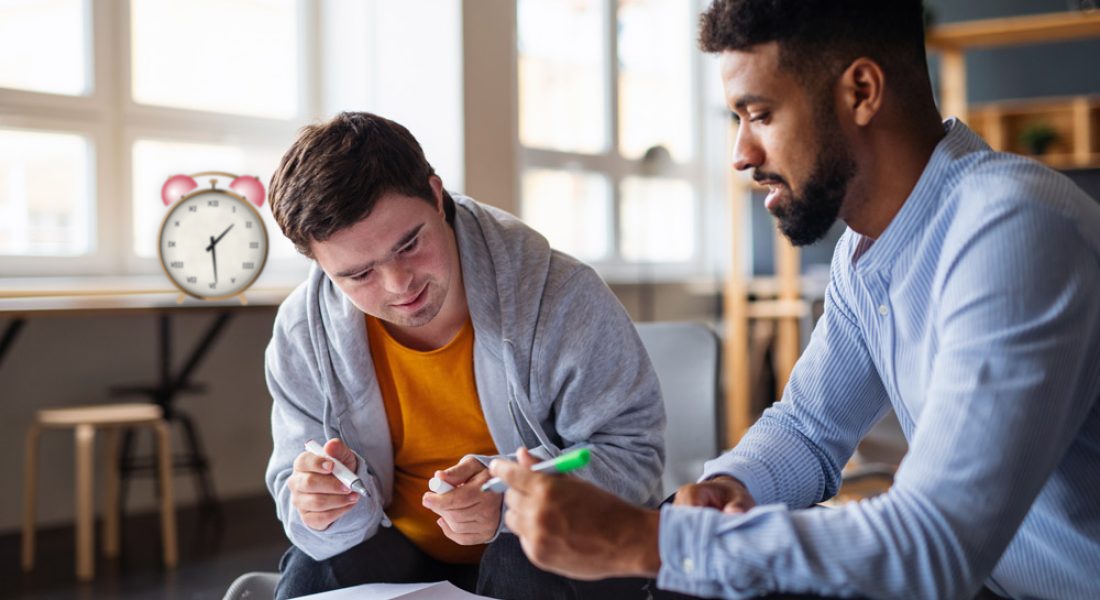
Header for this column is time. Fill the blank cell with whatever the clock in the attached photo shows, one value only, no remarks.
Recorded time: 1:29
